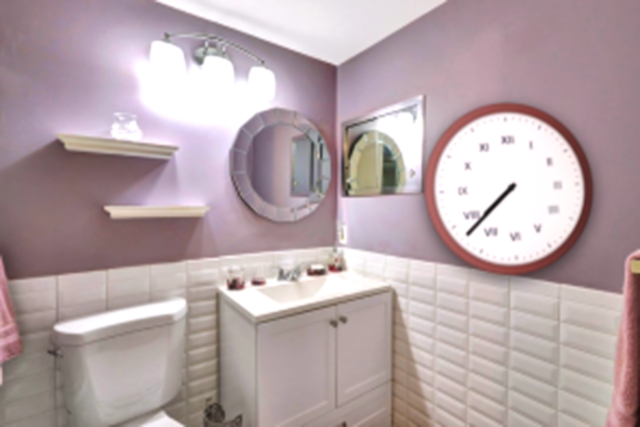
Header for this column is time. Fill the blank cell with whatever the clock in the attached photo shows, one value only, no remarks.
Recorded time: 7:38
